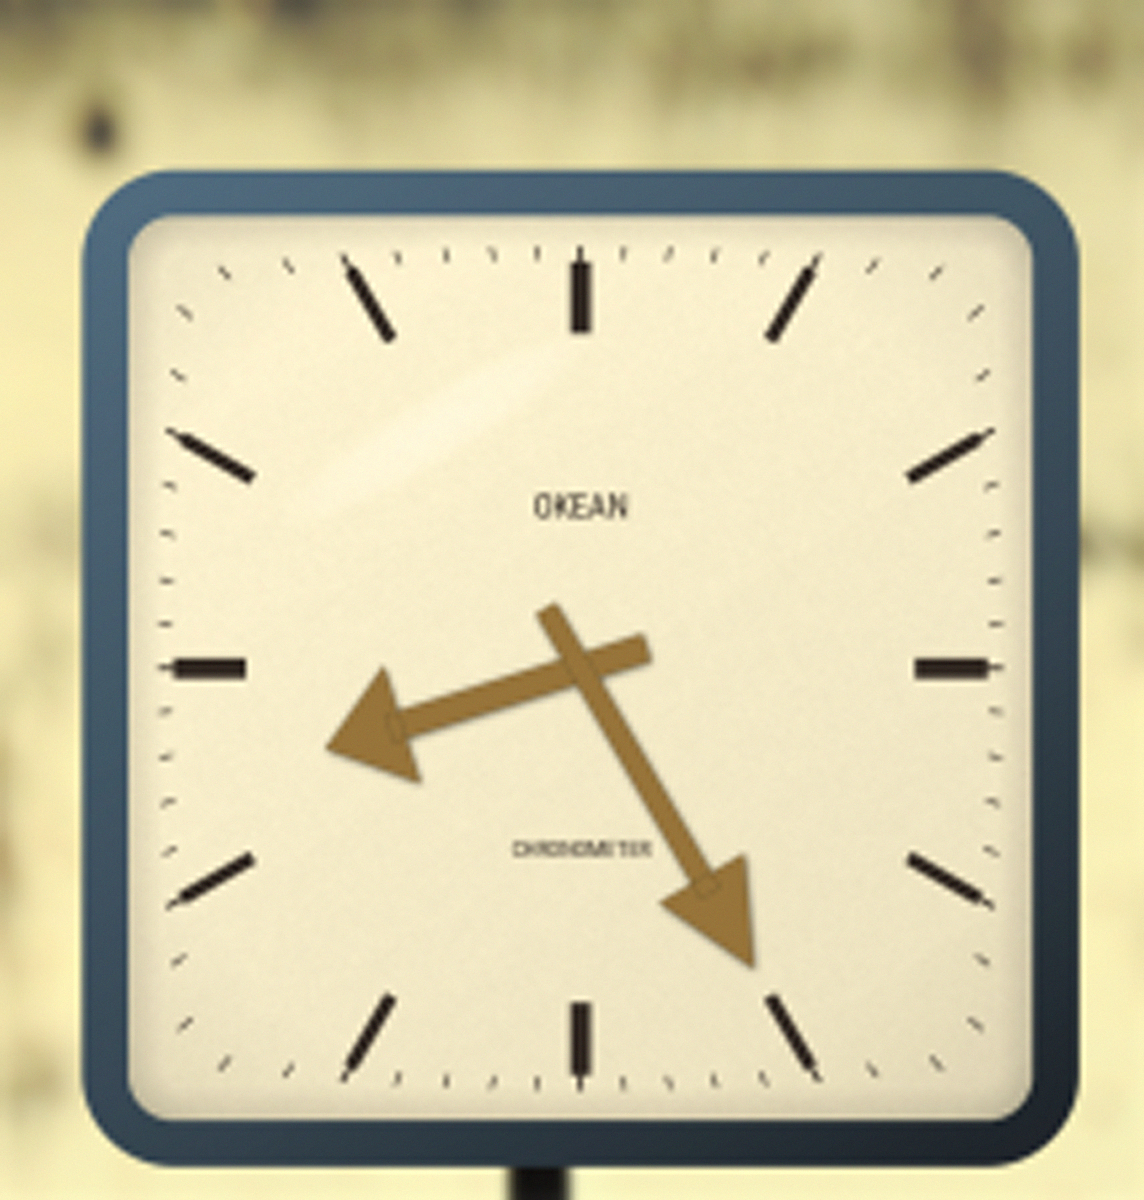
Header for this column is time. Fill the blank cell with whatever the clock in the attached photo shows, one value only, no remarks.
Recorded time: 8:25
